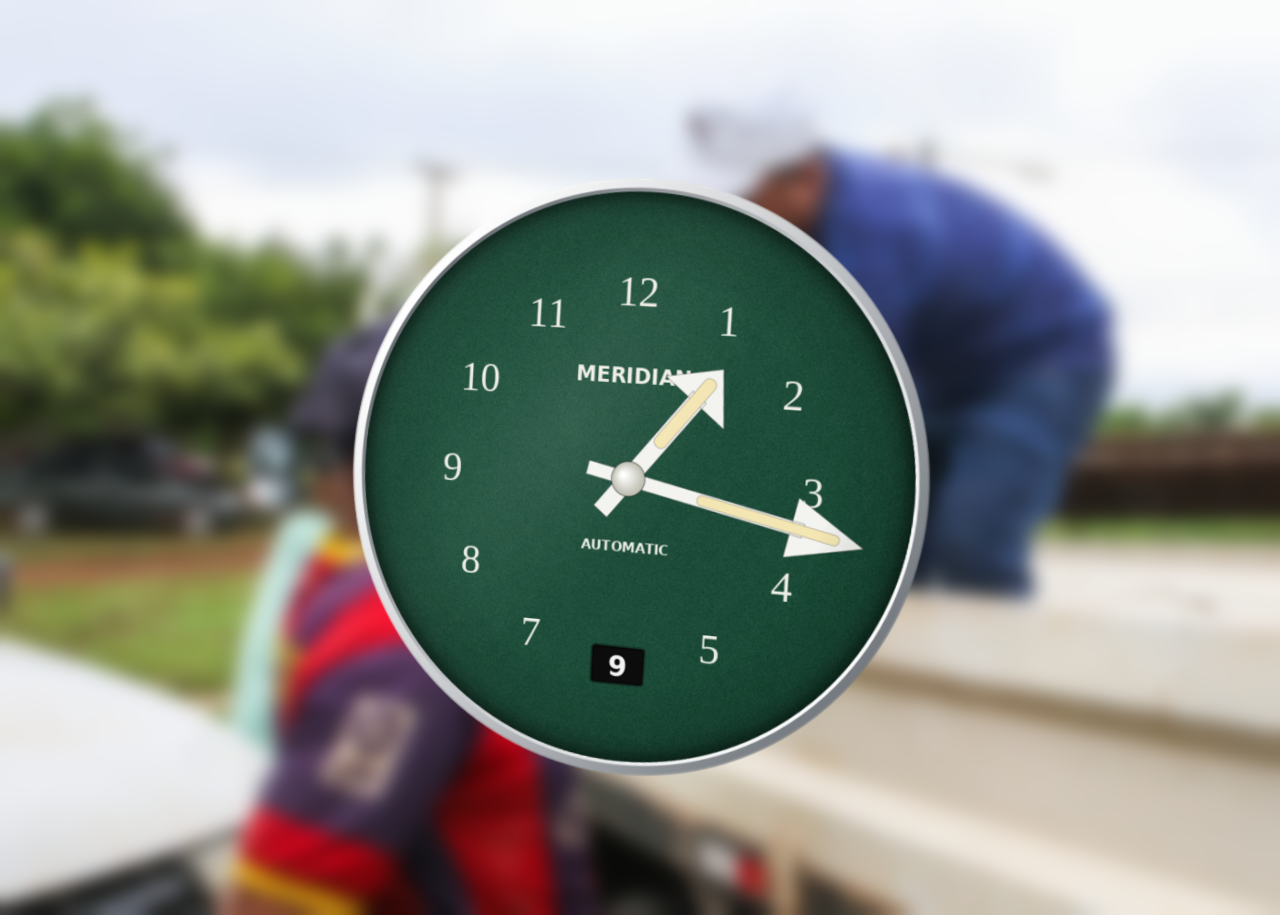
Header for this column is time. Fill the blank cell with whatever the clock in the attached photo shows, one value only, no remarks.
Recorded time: 1:17
